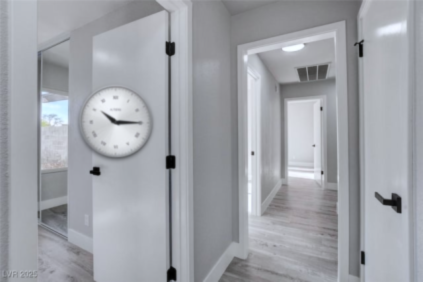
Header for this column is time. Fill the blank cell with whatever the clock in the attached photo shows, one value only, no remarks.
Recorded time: 10:15
